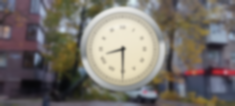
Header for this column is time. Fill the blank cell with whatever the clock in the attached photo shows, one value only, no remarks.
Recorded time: 8:30
